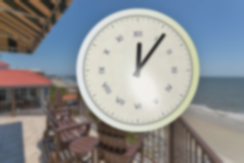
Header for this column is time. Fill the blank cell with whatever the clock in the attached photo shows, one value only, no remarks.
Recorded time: 12:06
